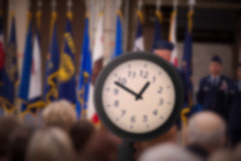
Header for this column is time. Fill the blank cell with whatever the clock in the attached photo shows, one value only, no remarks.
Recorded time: 12:48
